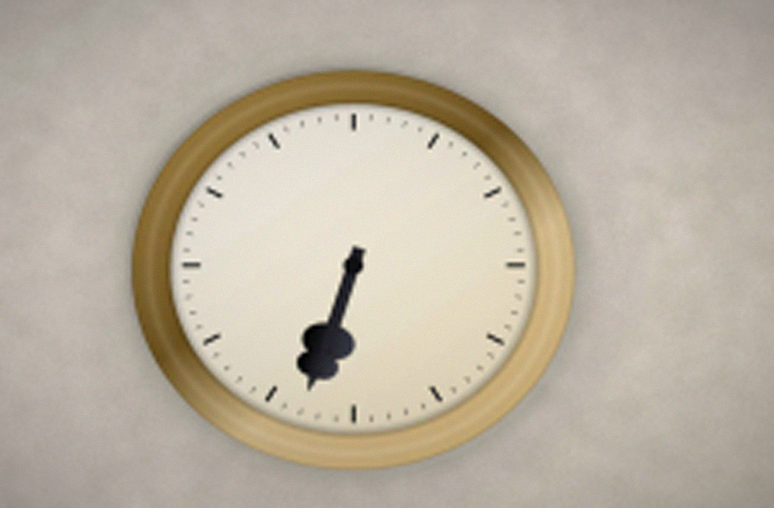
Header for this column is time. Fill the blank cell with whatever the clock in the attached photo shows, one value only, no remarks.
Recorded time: 6:33
